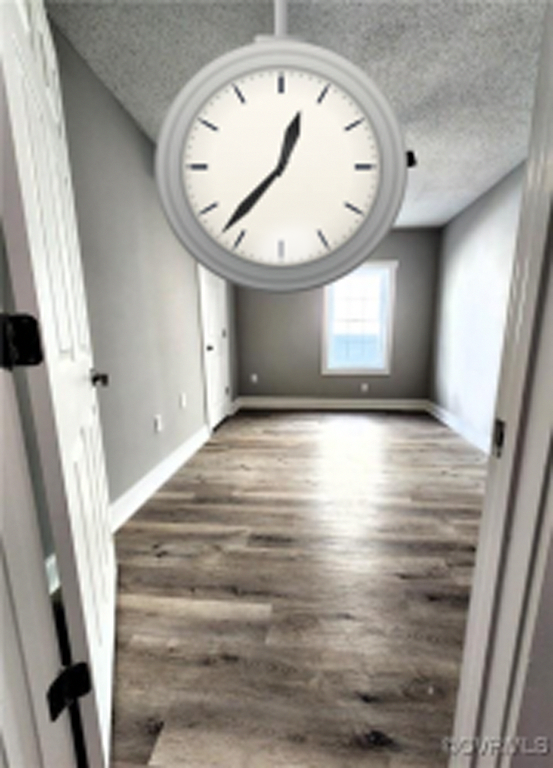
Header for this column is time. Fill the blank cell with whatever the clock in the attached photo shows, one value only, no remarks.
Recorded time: 12:37
